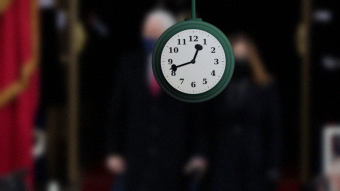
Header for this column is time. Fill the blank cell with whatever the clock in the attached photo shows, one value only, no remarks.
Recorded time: 12:42
